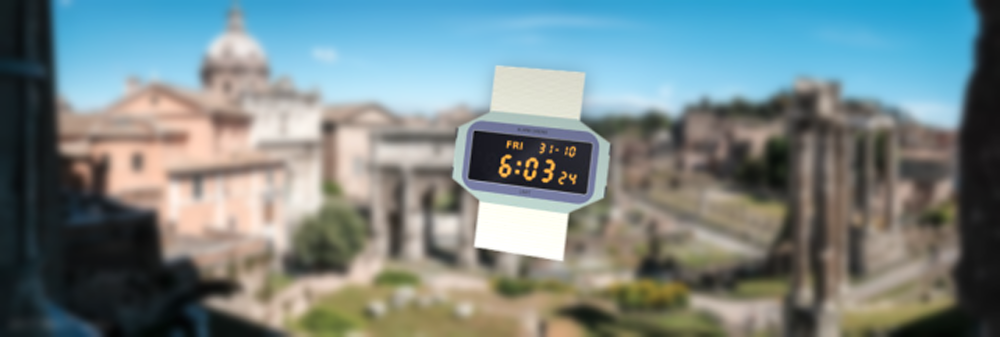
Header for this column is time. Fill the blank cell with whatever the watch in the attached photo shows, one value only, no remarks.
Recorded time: 6:03:24
